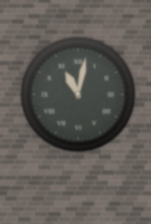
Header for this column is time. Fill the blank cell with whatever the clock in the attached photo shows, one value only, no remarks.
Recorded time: 11:02
